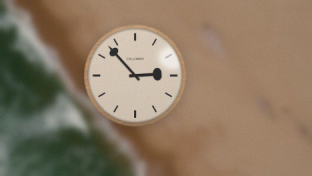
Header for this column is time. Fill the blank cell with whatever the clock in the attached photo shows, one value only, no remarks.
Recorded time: 2:53
